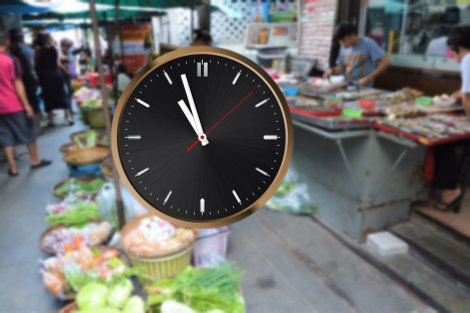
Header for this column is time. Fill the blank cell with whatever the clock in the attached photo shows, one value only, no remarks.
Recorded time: 10:57:08
